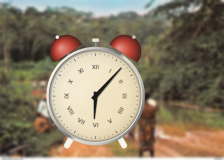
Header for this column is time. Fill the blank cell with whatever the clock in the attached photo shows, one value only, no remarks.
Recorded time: 6:07
